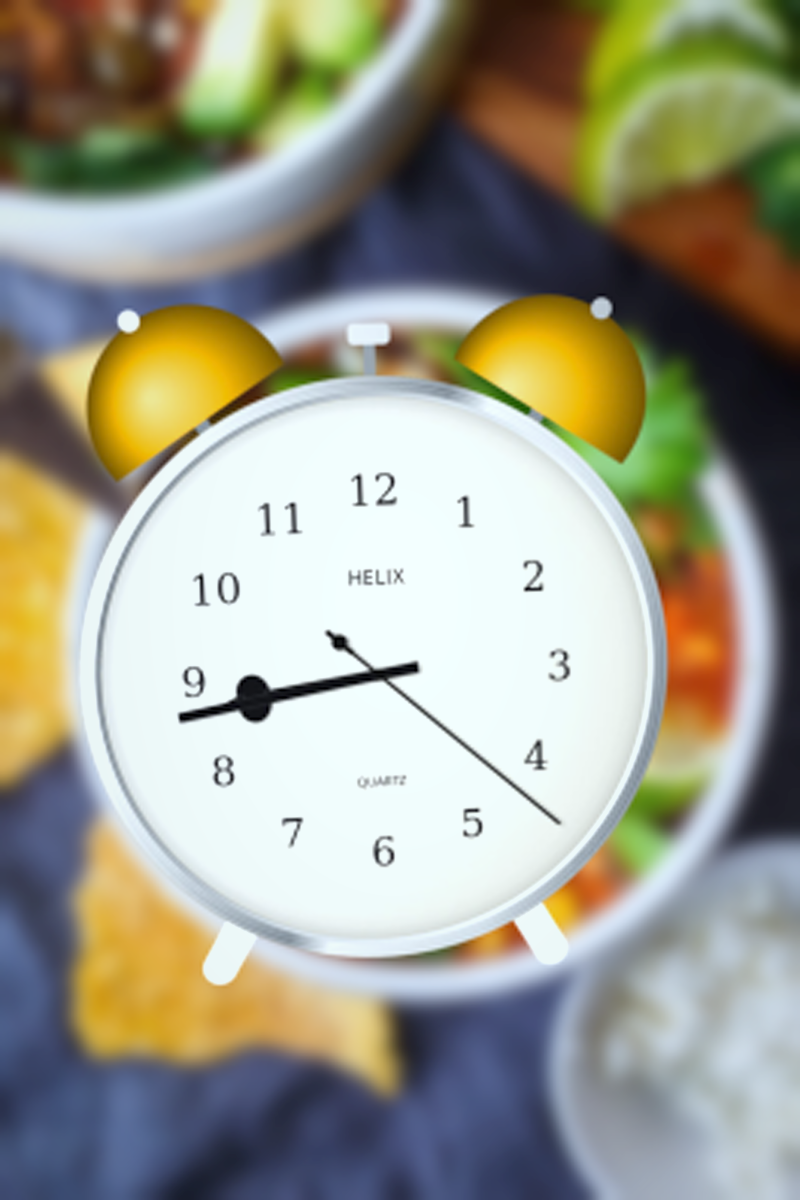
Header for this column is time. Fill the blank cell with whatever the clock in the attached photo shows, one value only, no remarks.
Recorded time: 8:43:22
